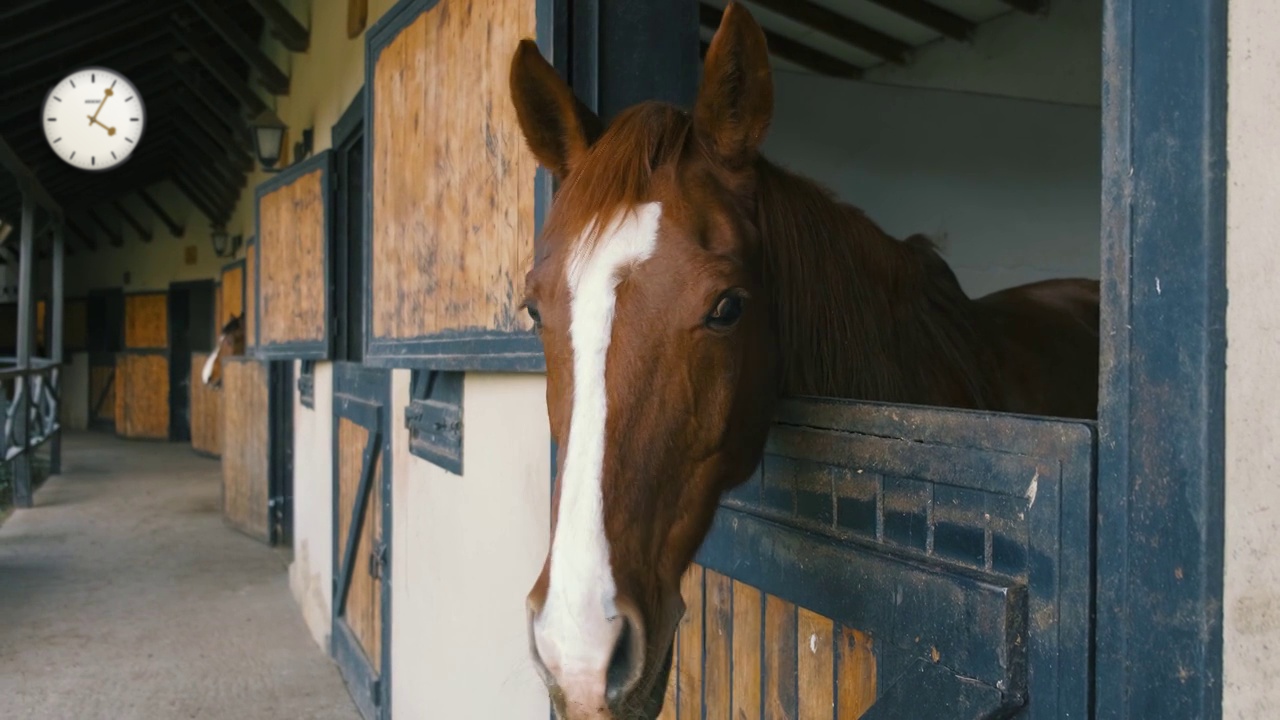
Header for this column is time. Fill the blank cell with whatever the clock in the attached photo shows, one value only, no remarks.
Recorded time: 4:05
